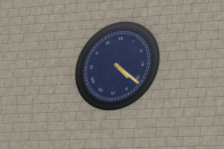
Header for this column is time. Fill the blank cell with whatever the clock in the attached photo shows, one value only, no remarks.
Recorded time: 4:21
